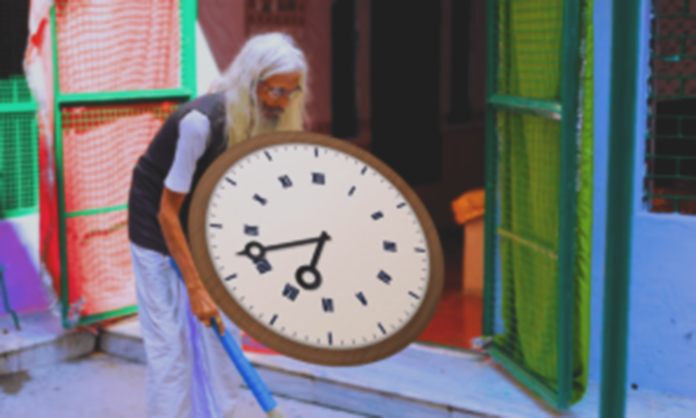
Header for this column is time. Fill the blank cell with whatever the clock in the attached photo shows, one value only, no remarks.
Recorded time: 6:42
